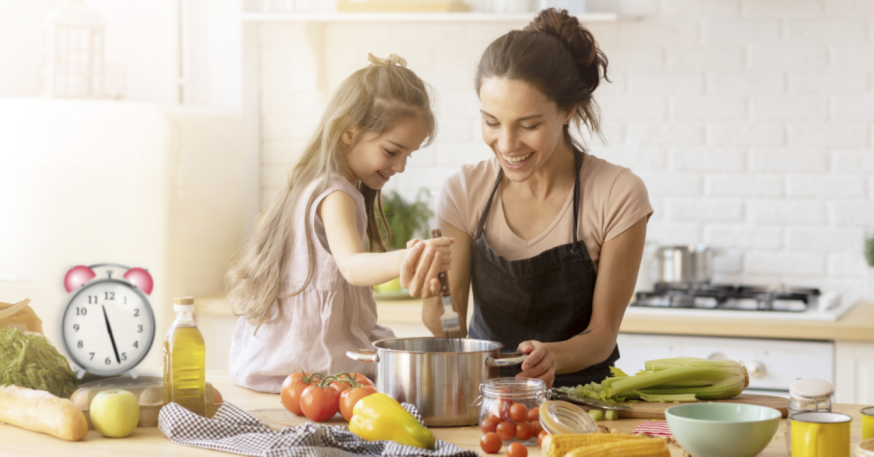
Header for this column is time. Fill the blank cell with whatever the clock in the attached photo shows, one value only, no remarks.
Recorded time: 11:27
